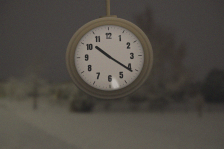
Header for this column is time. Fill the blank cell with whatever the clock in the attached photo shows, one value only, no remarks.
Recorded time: 10:21
